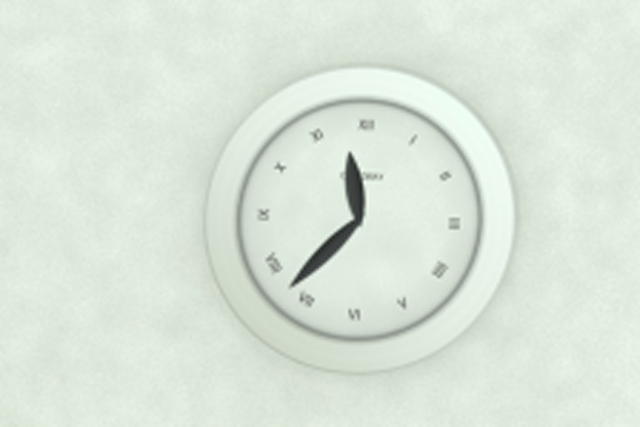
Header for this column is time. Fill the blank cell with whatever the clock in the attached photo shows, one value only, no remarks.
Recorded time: 11:37
